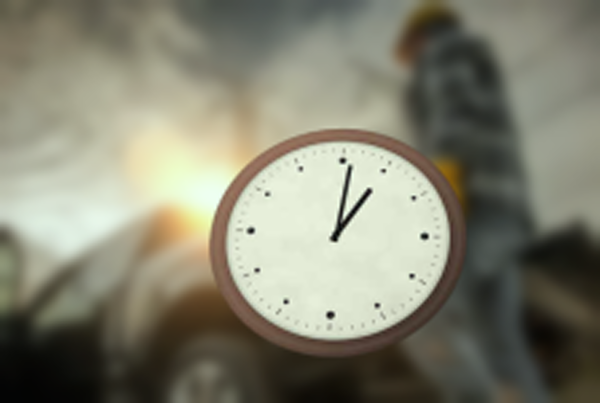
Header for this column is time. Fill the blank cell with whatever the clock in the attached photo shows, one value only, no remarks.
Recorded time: 1:01
